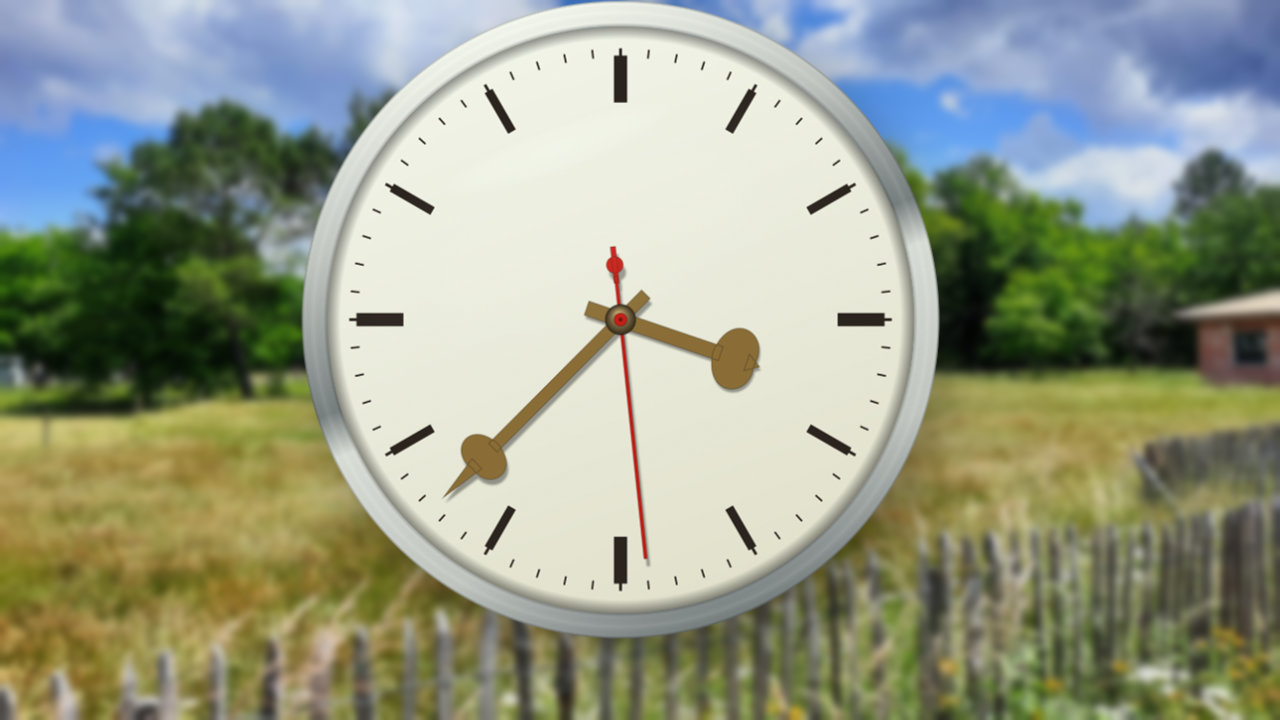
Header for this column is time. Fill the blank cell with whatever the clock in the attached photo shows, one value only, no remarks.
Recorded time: 3:37:29
